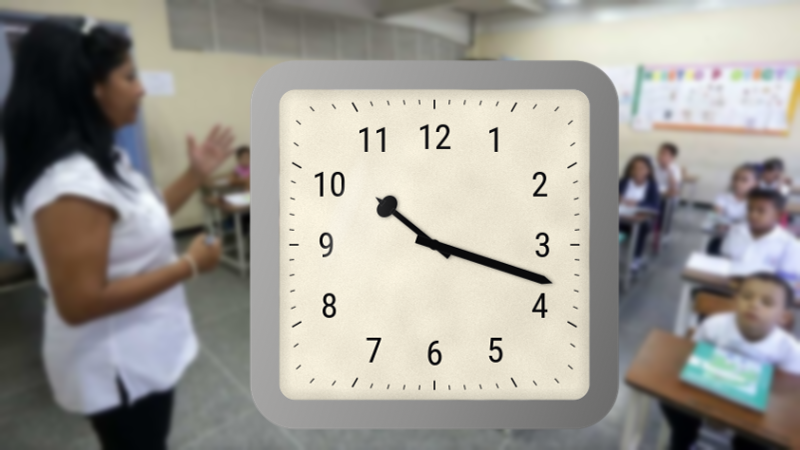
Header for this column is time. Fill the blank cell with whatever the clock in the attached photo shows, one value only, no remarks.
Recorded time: 10:18
